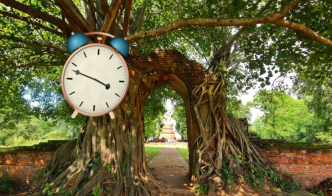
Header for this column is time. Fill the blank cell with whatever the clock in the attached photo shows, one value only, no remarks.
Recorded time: 3:48
